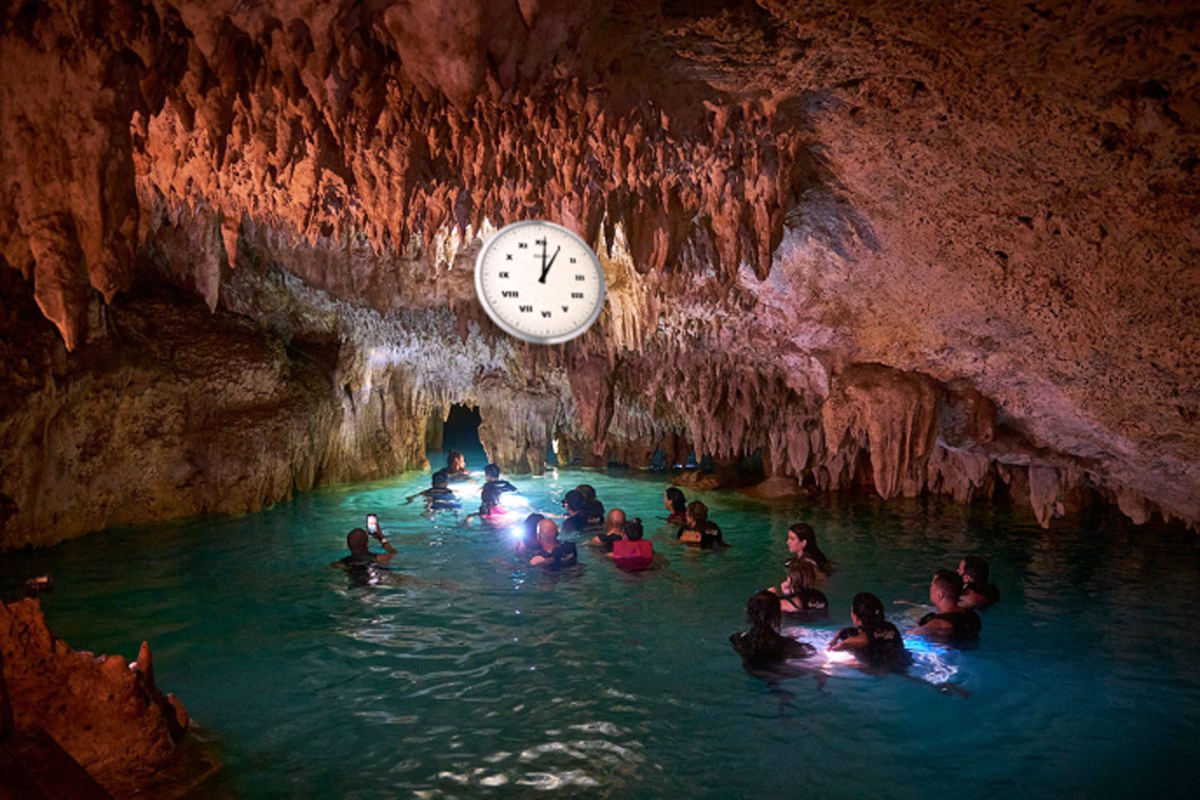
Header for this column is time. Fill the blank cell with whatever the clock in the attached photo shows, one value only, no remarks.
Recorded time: 1:01
